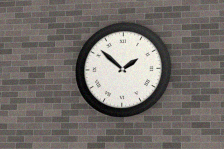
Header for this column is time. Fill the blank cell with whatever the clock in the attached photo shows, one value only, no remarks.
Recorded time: 1:52
